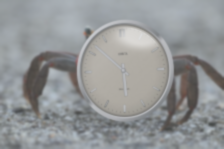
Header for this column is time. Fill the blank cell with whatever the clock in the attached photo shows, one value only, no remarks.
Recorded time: 5:52
